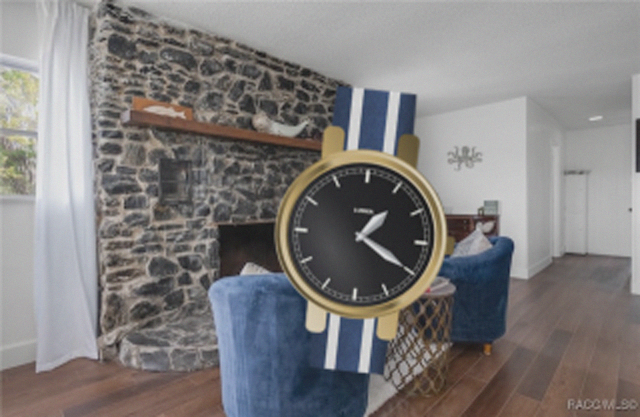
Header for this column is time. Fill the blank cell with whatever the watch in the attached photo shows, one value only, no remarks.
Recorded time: 1:20
